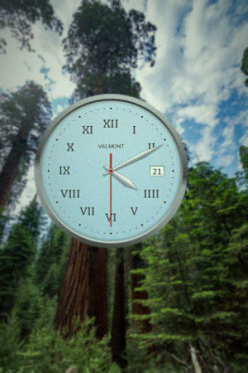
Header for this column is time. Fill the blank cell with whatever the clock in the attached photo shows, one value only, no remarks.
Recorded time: 4:10:30
